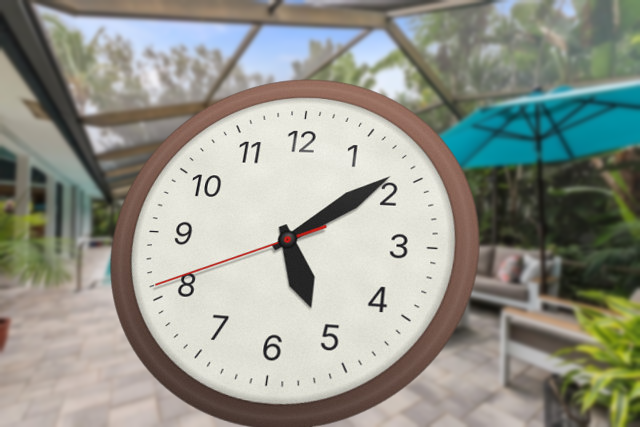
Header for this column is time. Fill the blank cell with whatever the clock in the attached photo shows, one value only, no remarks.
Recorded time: 5:08:41
